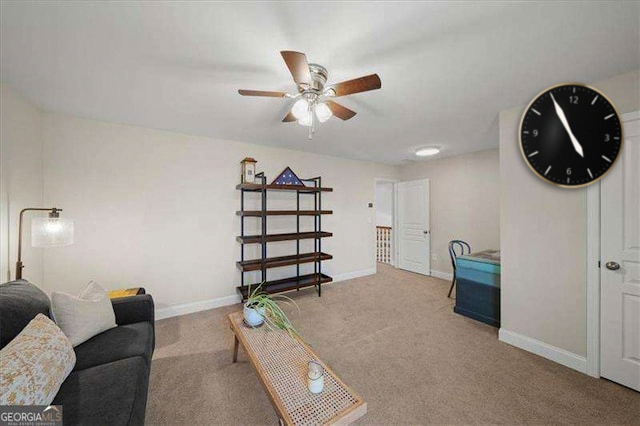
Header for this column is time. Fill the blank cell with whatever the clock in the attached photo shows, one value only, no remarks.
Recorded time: 4:55
